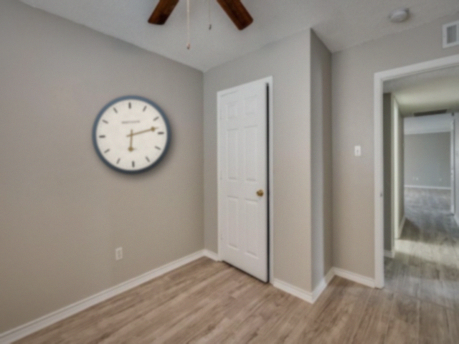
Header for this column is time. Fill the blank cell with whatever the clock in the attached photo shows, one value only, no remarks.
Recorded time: 6:13
